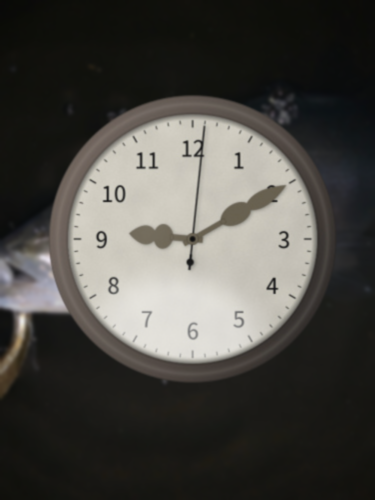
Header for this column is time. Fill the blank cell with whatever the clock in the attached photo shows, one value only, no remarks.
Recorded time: 9:10:01
